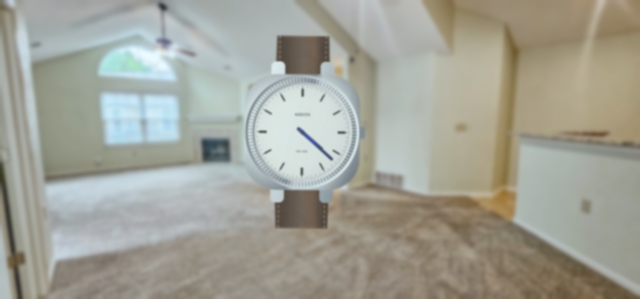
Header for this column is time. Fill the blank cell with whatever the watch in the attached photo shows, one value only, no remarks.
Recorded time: 4:22
